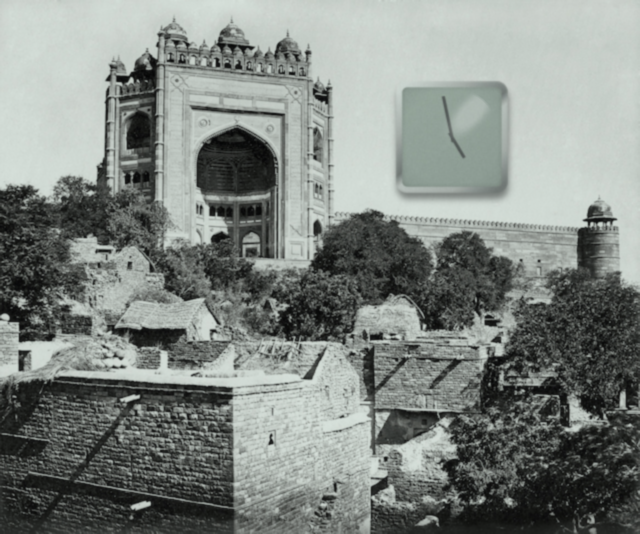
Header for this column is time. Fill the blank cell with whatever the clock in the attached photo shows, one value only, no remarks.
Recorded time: 4:58
